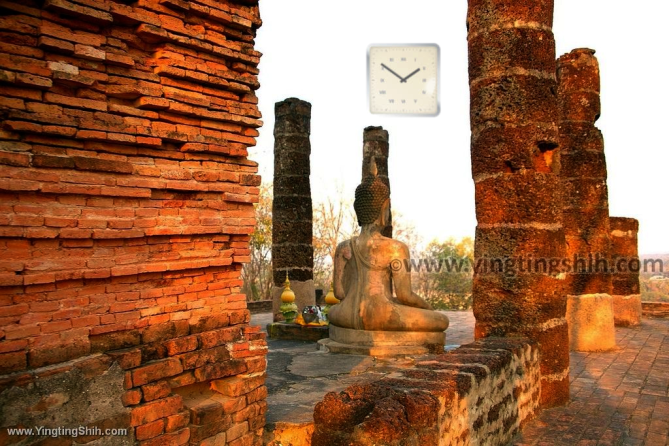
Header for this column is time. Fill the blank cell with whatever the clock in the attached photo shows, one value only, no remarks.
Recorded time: 1:51
